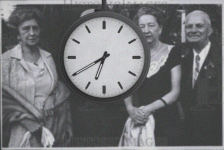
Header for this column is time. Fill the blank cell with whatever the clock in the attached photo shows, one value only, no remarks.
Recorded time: 6:40
